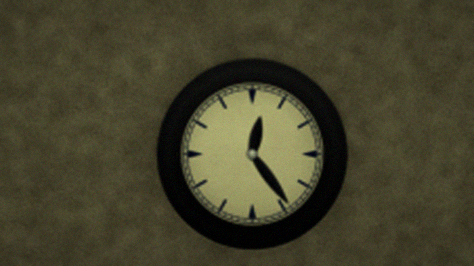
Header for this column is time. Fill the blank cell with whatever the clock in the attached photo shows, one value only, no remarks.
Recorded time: 12:24
